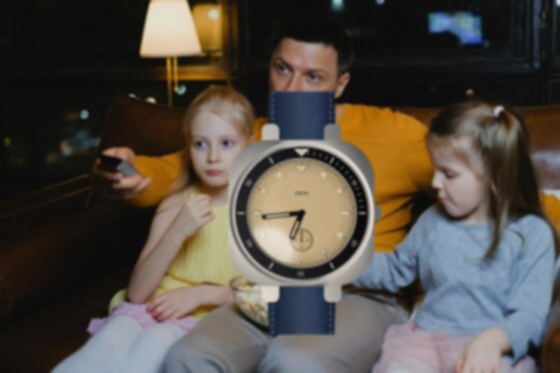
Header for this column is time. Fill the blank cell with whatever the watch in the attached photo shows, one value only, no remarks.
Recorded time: 6:44
